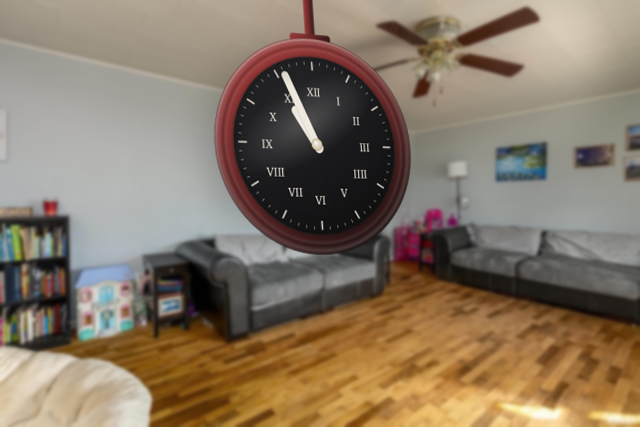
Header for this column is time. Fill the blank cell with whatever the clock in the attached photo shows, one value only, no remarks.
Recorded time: 10:56
